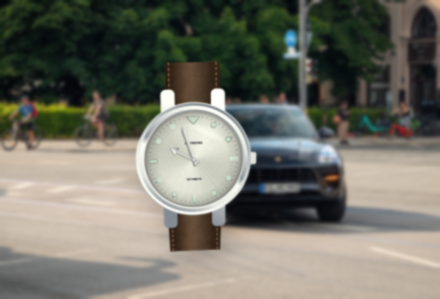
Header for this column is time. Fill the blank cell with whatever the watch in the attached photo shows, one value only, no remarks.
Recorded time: 9:57
